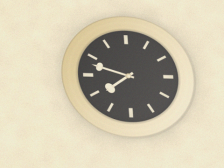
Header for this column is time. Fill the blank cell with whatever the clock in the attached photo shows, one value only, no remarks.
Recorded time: 7:48
